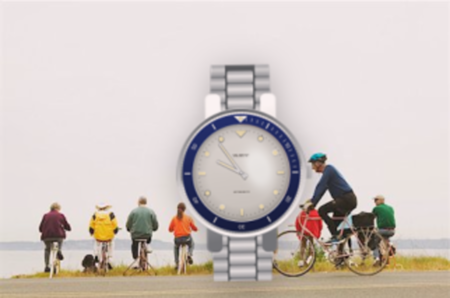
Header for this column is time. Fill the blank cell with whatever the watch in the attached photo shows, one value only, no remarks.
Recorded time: 9:54
